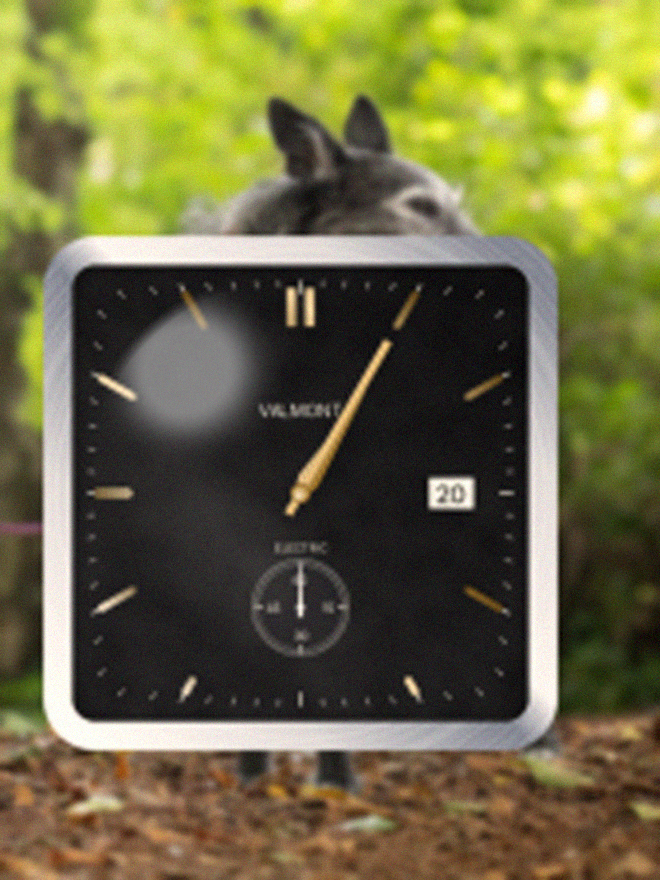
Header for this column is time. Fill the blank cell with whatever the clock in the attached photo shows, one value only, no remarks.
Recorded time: 1:05
